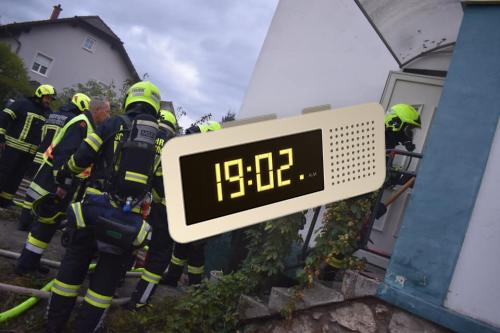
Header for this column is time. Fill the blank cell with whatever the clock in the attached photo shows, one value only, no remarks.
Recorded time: 19:02
